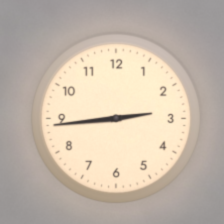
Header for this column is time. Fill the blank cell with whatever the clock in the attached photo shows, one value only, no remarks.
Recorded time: 2:44
